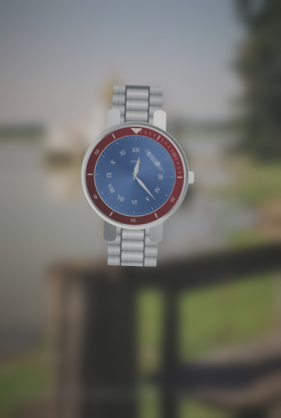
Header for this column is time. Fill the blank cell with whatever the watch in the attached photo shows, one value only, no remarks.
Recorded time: 12:23
